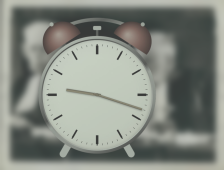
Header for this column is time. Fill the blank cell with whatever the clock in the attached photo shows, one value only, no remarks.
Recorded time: 9:18
